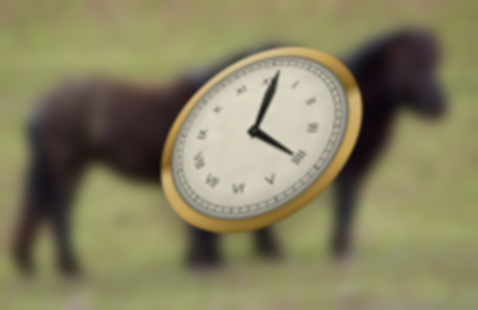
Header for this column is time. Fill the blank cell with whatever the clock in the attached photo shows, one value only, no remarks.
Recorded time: 4:01
